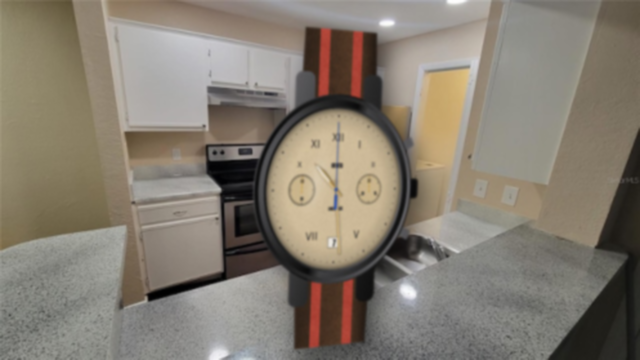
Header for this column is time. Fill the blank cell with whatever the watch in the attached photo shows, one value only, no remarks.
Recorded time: 10:29
